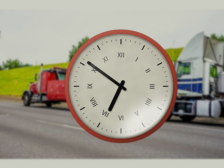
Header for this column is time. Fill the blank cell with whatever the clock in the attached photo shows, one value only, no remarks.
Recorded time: 6:51
